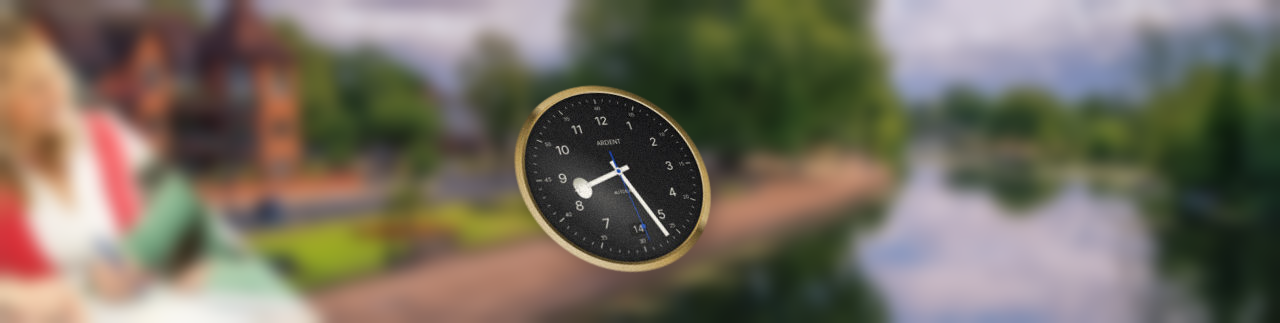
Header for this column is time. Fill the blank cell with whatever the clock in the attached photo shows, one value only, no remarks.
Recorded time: 8:26:29
